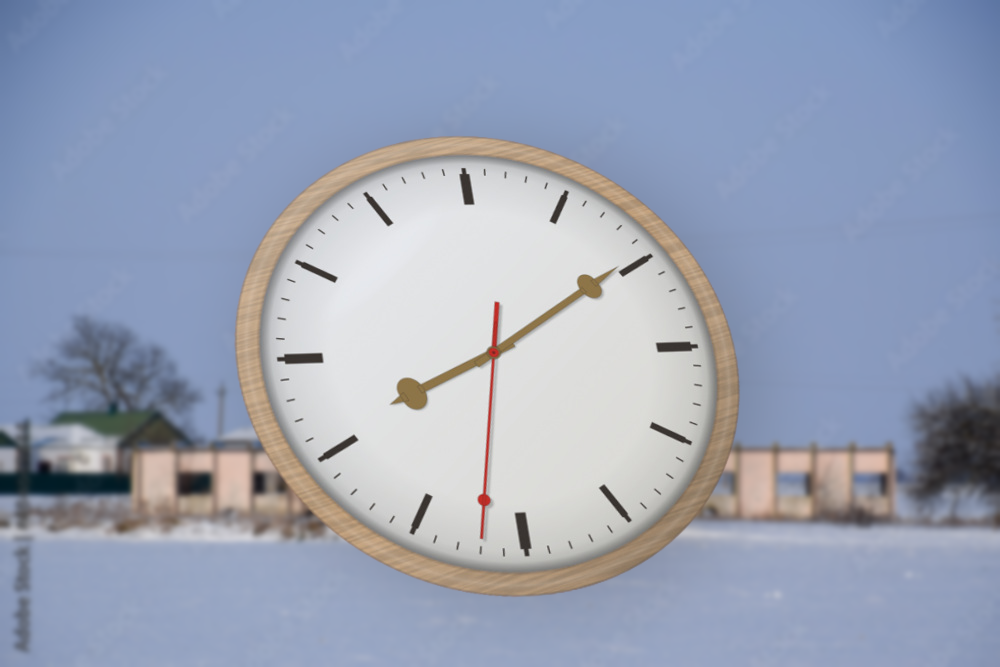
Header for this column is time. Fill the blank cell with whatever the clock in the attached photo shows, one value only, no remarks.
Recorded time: 8:09:32
